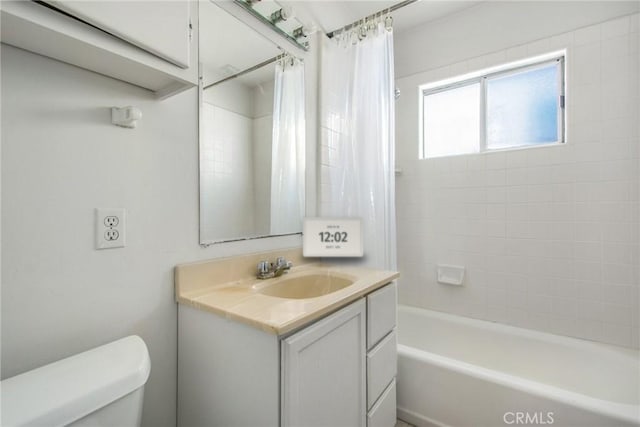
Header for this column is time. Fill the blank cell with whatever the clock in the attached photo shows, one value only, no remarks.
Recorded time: 12:02
